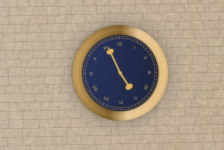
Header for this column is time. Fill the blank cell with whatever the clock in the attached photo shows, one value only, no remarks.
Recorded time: 4:56
